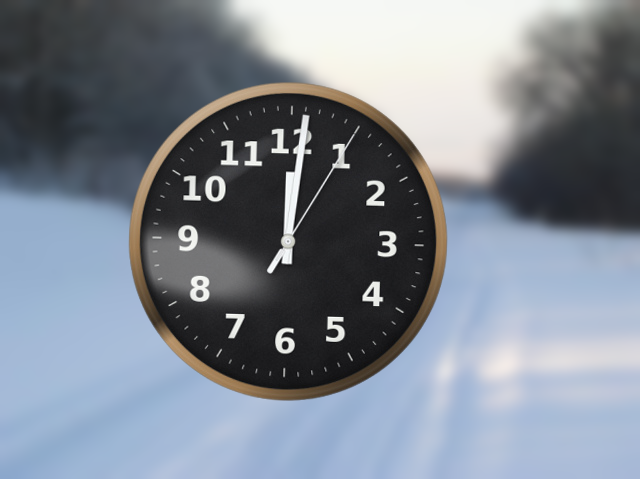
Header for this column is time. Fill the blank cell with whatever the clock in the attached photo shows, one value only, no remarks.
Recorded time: 12:01:05
